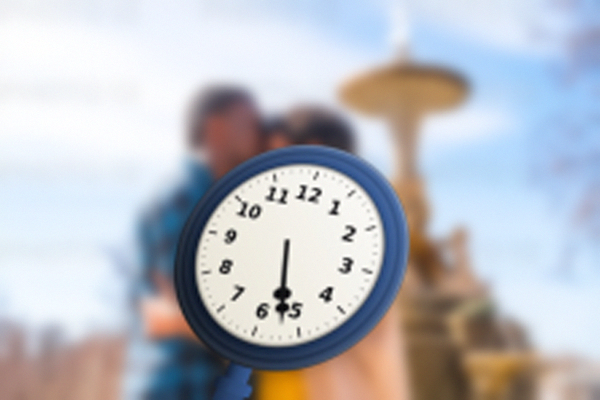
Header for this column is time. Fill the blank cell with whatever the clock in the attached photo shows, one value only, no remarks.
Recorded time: 5:27
